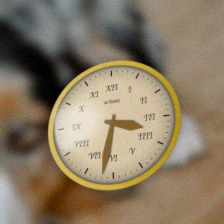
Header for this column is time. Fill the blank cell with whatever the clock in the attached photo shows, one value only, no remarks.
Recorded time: 3:32
